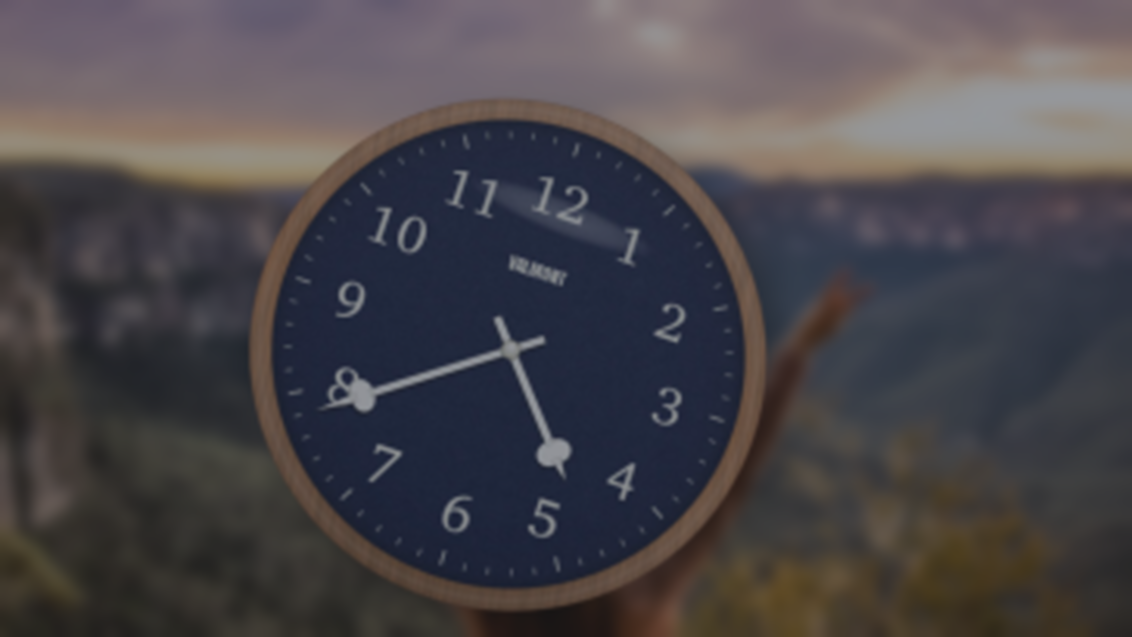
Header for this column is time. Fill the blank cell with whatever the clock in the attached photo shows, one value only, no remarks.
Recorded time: 4:39
